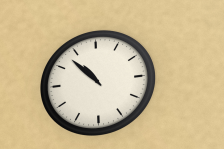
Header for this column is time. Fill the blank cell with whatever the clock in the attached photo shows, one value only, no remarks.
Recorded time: 10:53
